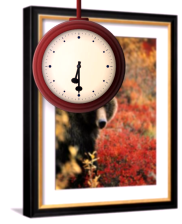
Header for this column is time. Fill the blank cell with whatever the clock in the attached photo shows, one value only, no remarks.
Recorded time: 6:30
